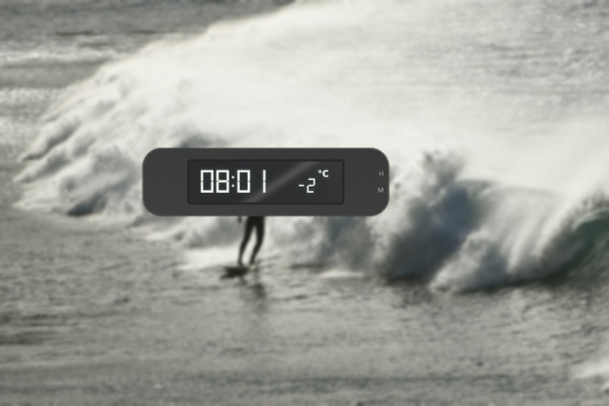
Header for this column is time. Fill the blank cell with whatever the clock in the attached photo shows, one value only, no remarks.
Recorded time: 8:01
